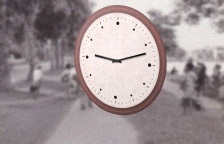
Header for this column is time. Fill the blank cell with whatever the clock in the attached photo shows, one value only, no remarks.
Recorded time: 9:12
